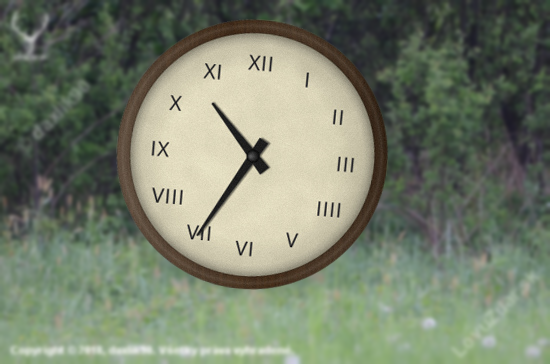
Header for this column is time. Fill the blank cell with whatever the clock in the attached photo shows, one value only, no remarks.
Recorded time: 10:35
